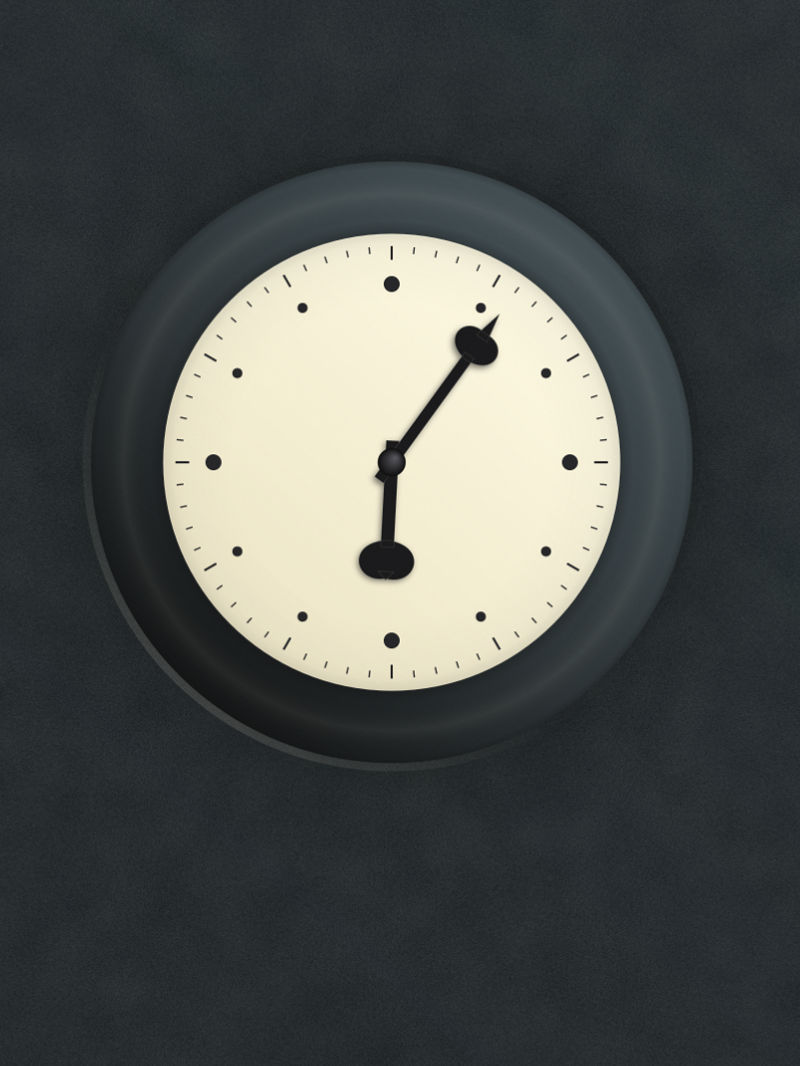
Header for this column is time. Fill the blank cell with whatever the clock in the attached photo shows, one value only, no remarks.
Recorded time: 6:06
